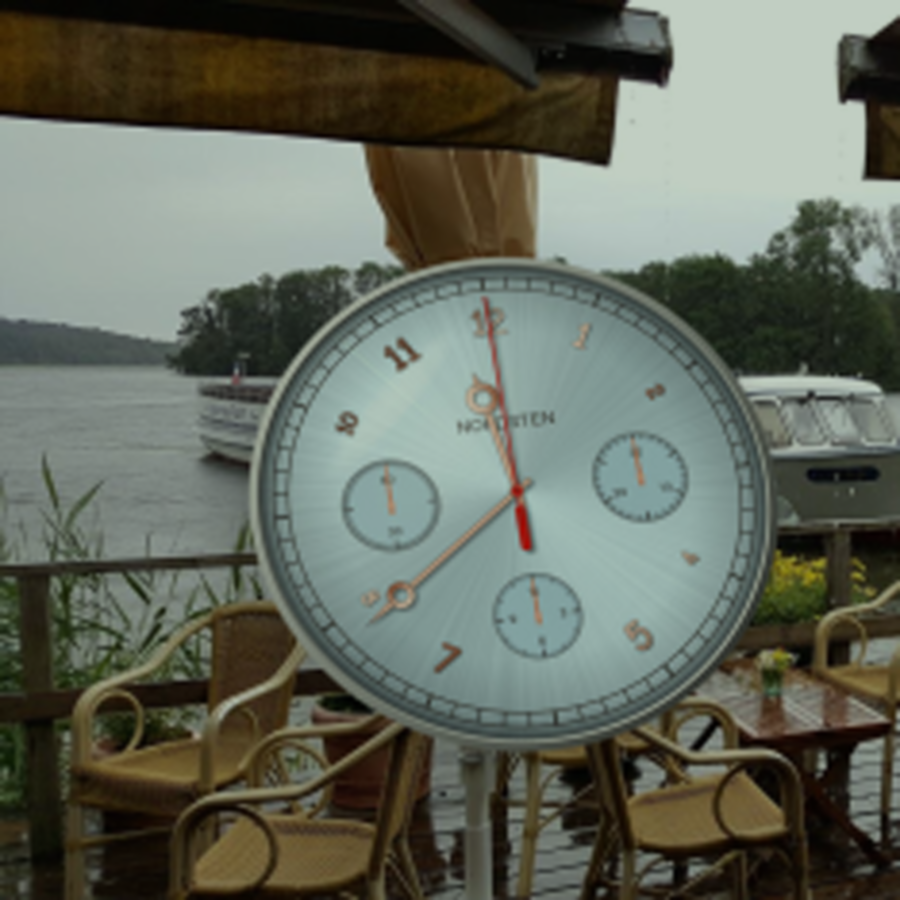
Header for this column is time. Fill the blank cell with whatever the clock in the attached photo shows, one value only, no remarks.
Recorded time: 11:39
